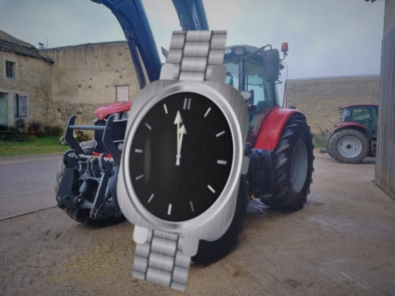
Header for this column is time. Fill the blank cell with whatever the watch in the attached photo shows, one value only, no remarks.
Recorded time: 11:58
